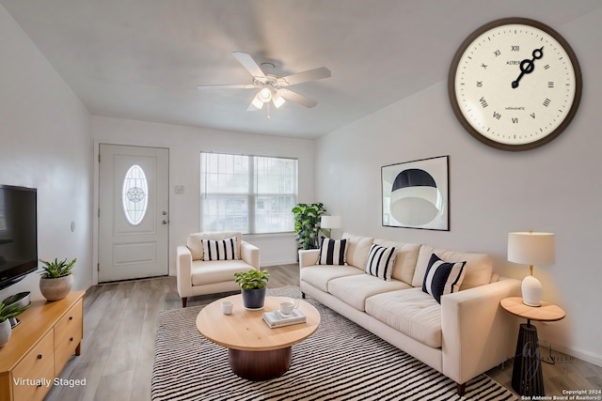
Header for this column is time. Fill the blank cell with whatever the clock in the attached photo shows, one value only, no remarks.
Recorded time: 1:06
